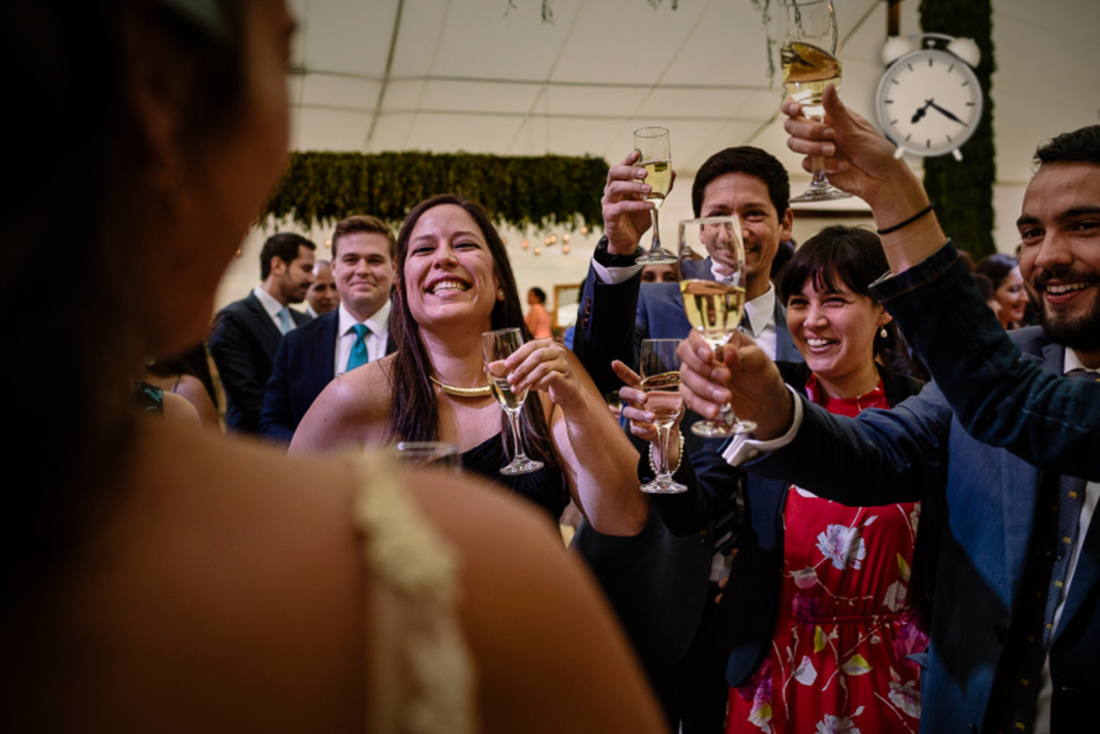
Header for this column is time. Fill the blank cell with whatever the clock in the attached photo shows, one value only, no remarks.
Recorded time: 7:20
